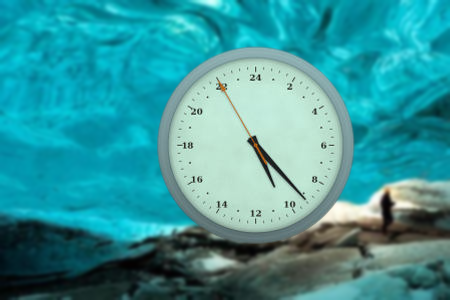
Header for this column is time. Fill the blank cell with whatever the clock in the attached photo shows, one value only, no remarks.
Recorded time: 10:22:55
